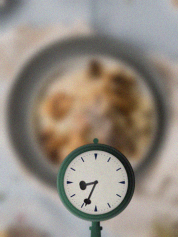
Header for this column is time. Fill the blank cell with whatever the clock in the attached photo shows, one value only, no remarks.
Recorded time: 8:34
